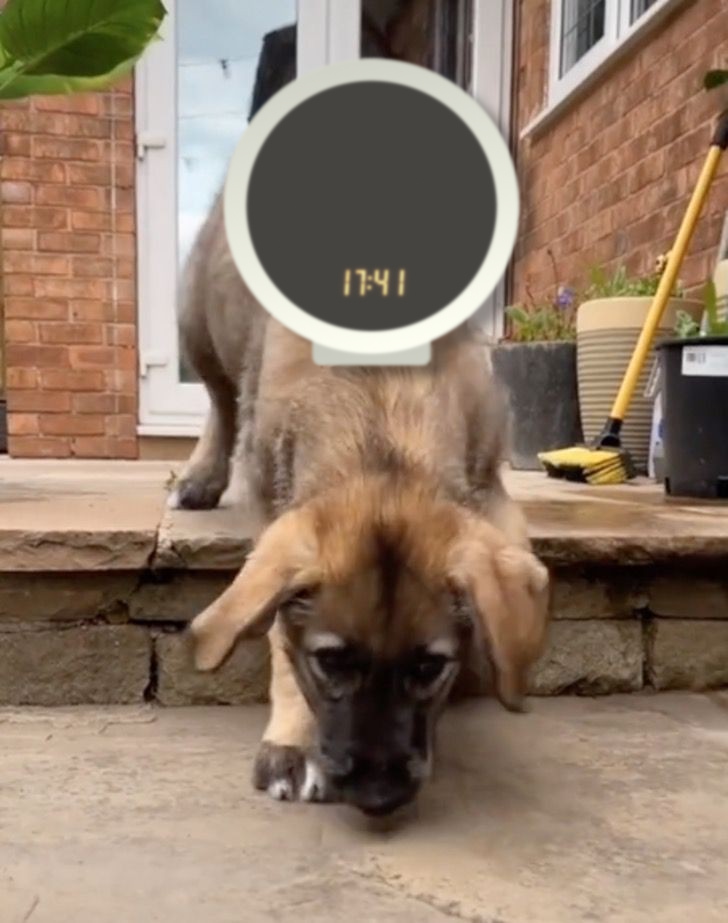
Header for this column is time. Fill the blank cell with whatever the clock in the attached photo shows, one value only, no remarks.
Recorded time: 17:41
